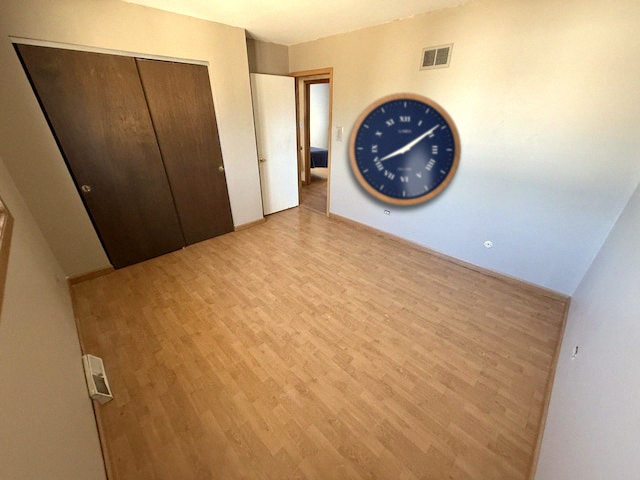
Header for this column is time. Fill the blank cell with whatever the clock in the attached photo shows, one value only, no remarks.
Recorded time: 8:09
